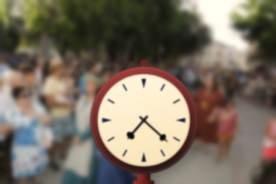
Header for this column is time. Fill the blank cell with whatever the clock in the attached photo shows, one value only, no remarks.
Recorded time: 7:22
